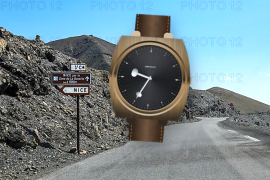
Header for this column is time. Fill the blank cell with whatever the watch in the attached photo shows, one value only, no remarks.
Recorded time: 9:35
